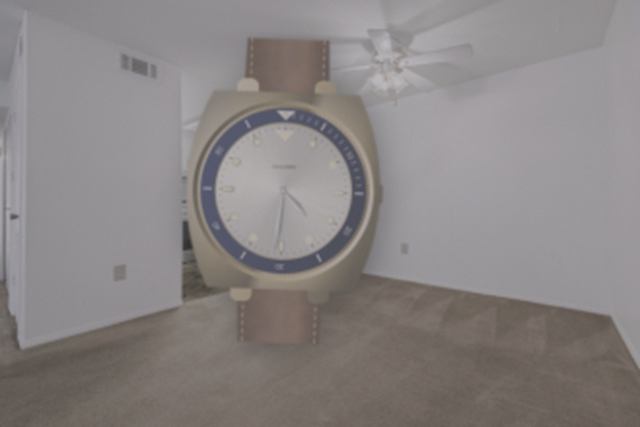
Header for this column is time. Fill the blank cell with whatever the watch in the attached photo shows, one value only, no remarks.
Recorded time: 4:31
